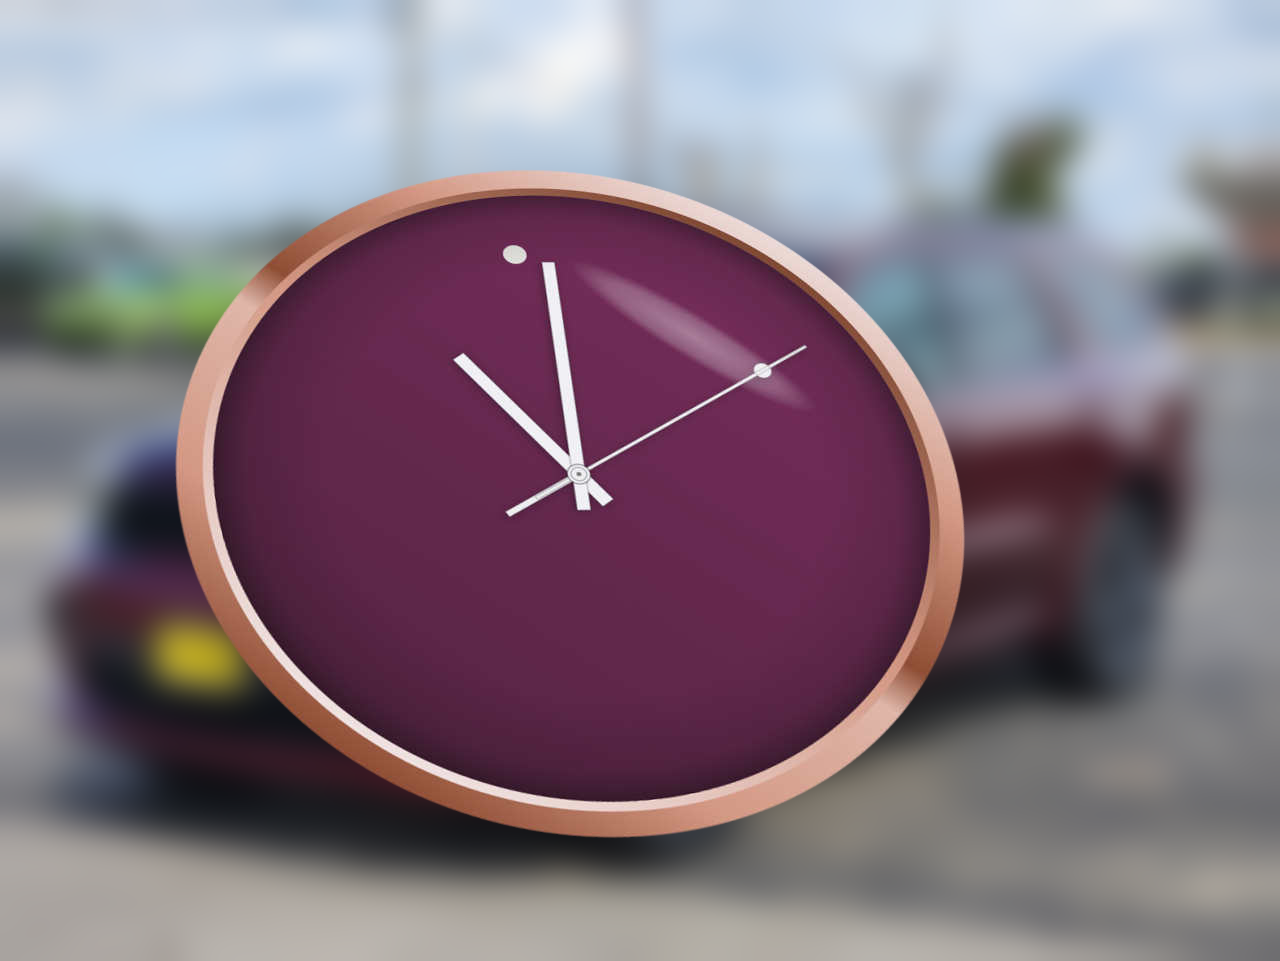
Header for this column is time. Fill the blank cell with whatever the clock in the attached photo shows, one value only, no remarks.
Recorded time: 11:01:11
